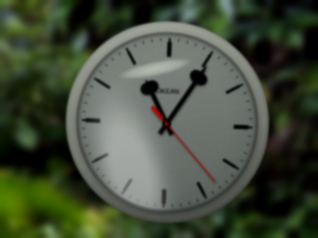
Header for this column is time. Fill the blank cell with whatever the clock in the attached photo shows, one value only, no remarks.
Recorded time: 11:05:23
